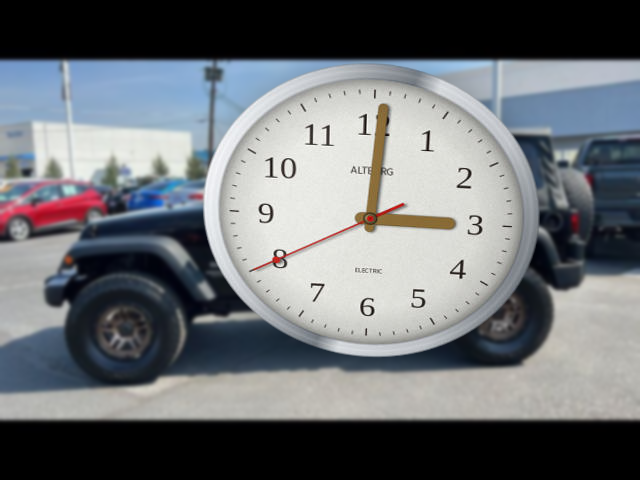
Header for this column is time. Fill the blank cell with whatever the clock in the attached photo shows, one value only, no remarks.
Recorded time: 3:00:40
